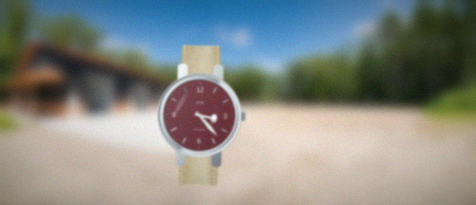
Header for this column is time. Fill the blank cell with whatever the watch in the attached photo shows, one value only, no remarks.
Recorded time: 3:23
